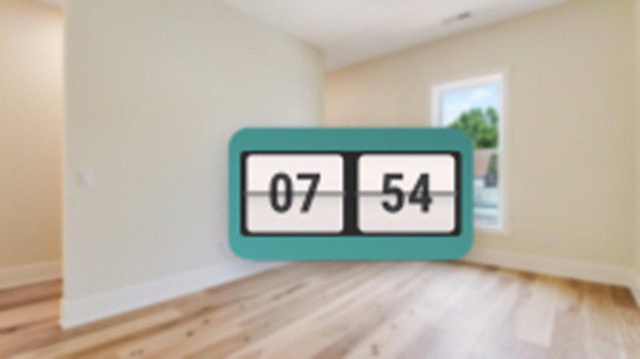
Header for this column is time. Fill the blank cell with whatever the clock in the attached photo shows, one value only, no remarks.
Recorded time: 7:54
